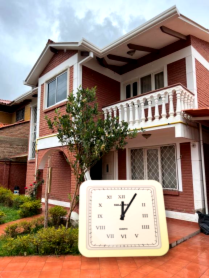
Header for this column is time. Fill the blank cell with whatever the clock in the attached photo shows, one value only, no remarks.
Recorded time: 12:05
